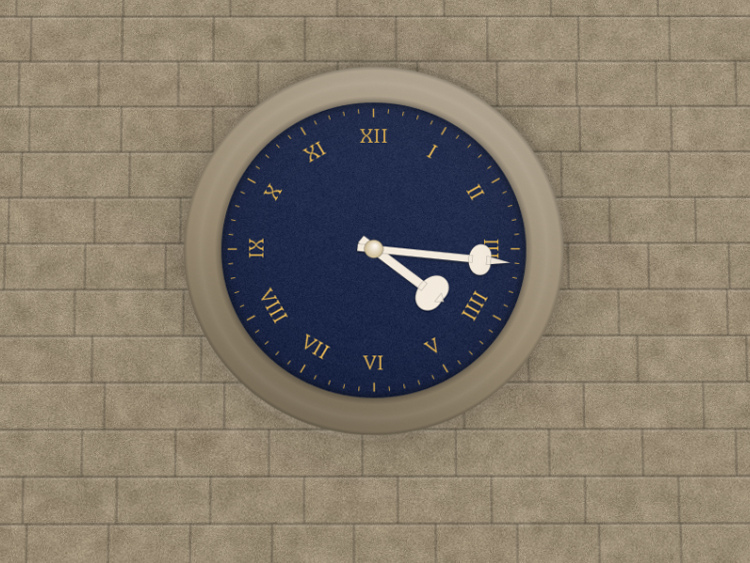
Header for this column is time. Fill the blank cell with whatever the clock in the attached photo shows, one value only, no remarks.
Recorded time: 4:16
